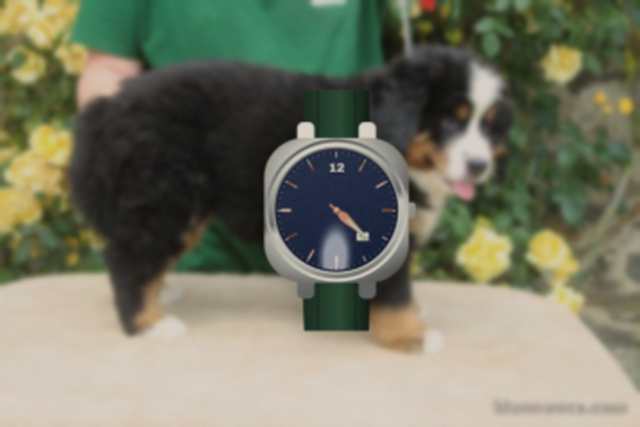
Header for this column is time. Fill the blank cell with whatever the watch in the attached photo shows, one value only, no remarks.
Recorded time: 4:22
